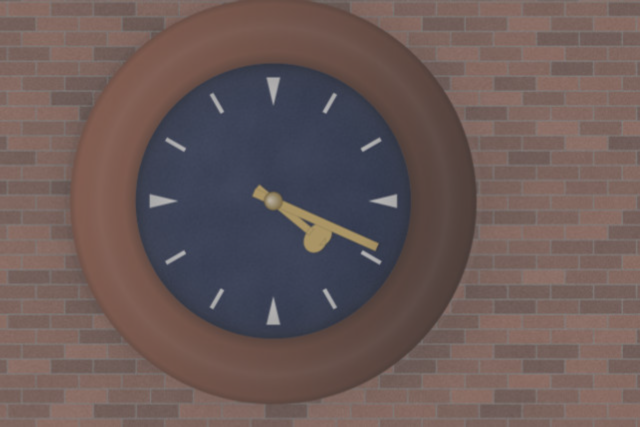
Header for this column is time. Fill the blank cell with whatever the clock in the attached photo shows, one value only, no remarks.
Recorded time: 4:19
